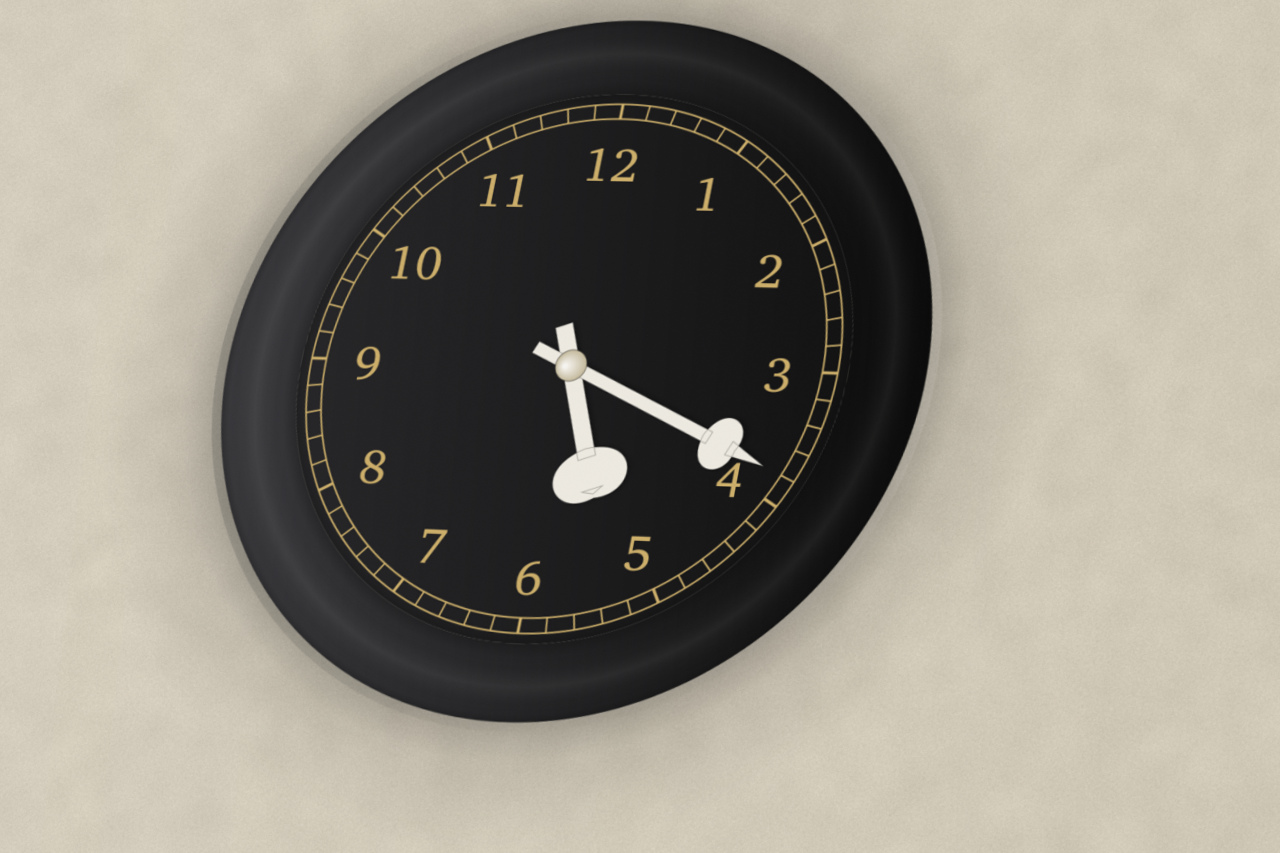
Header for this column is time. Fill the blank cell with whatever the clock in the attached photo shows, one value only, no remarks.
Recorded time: 5:19
